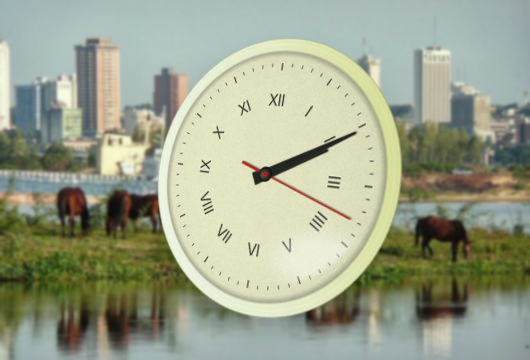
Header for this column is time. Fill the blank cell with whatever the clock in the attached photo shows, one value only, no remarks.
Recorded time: 2:10:18
